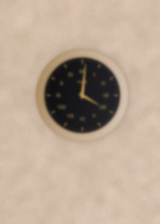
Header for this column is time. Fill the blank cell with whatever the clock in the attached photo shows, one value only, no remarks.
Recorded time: 4:01
